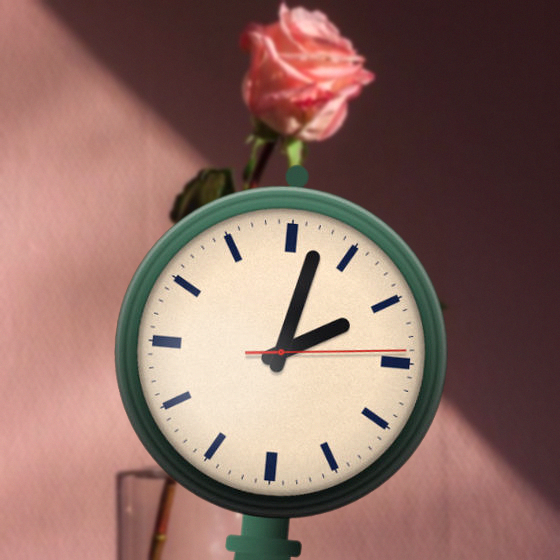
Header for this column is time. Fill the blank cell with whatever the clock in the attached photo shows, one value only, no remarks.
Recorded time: 2:02:14
